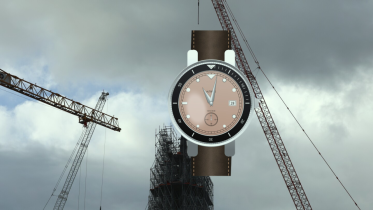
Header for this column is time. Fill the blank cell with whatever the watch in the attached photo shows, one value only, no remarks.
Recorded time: 11:02
